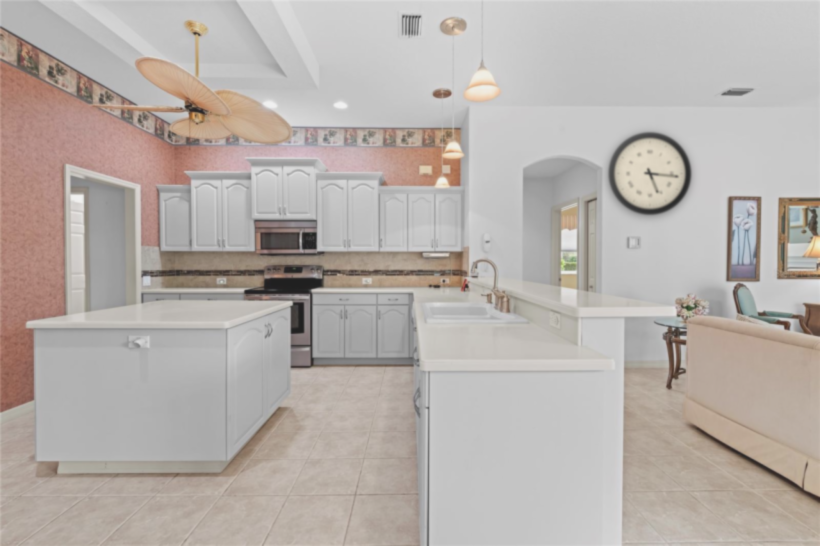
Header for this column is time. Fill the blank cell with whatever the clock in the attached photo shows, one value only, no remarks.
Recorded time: 5:16
